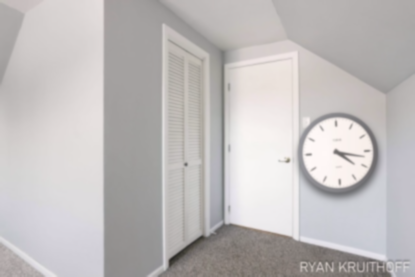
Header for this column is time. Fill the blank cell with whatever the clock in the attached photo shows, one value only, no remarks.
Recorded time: 4:17
